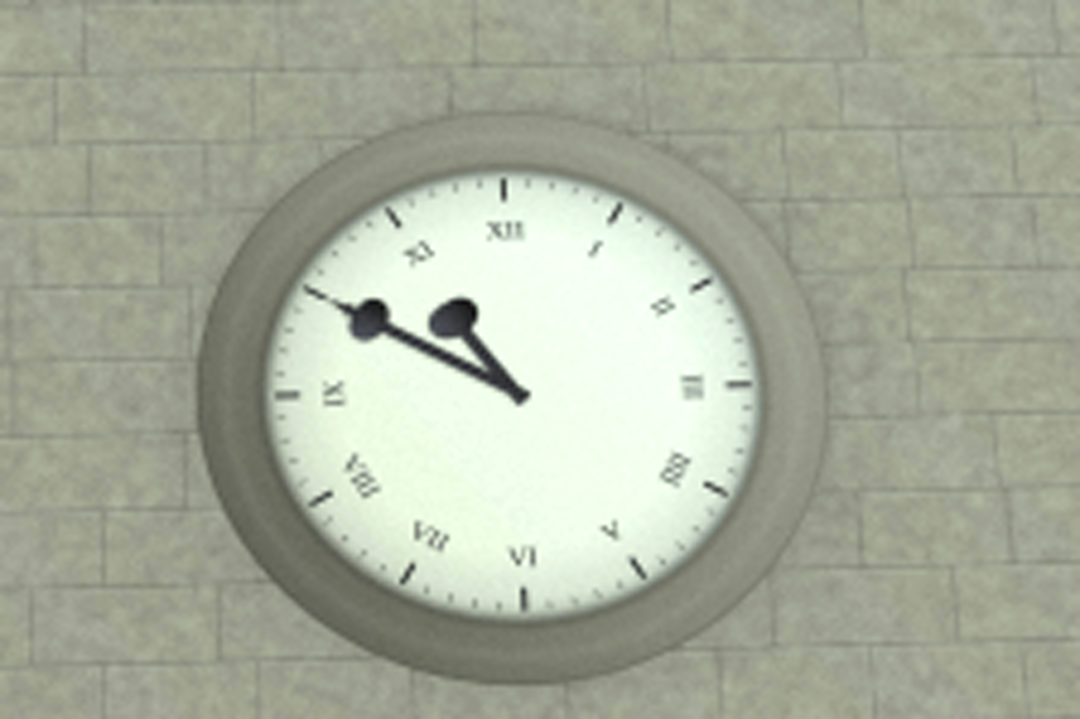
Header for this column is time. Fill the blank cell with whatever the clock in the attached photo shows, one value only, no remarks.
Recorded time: 10:50
